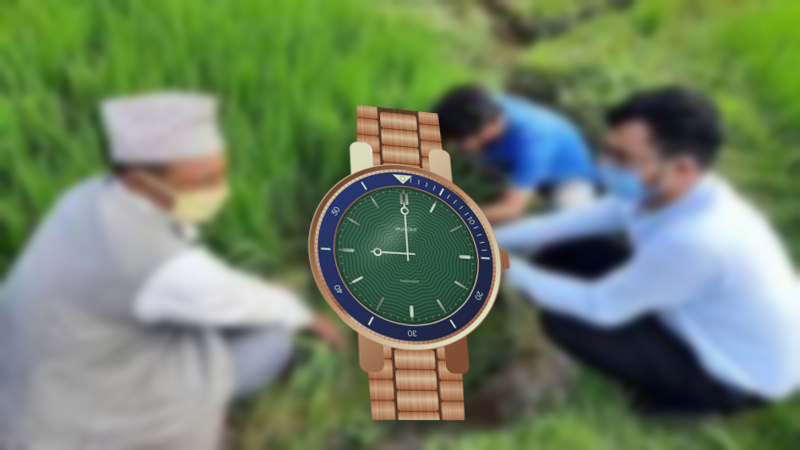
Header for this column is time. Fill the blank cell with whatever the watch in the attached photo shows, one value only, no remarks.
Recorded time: 9:00
